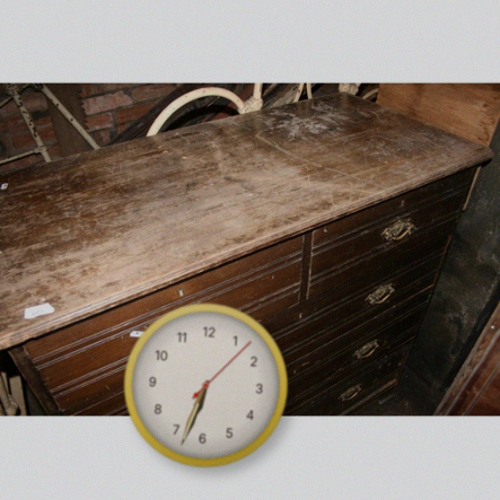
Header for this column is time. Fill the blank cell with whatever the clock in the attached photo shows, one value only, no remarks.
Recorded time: 6:33:07
